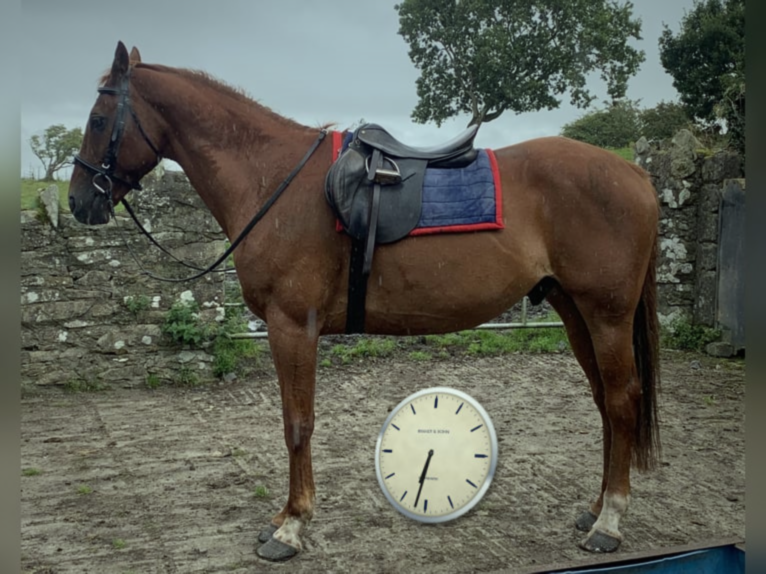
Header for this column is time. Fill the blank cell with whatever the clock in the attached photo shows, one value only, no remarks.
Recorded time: 6:32
